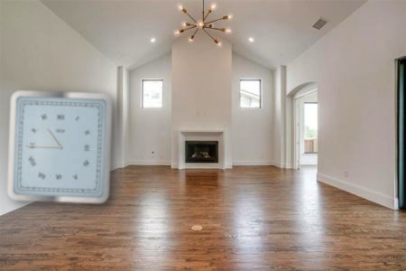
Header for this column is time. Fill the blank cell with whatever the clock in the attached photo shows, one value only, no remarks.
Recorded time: 10:45
